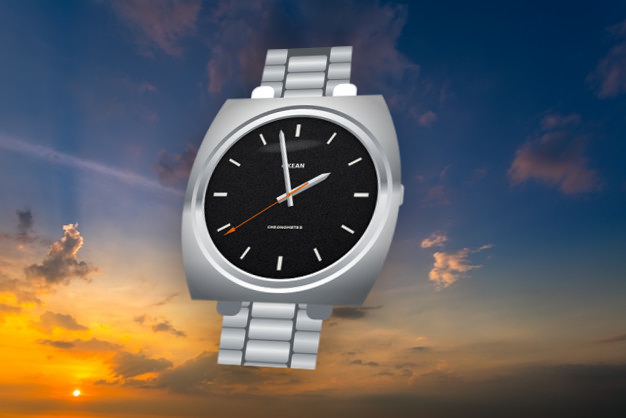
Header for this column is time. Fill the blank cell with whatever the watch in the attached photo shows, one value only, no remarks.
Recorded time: 1:57:39
